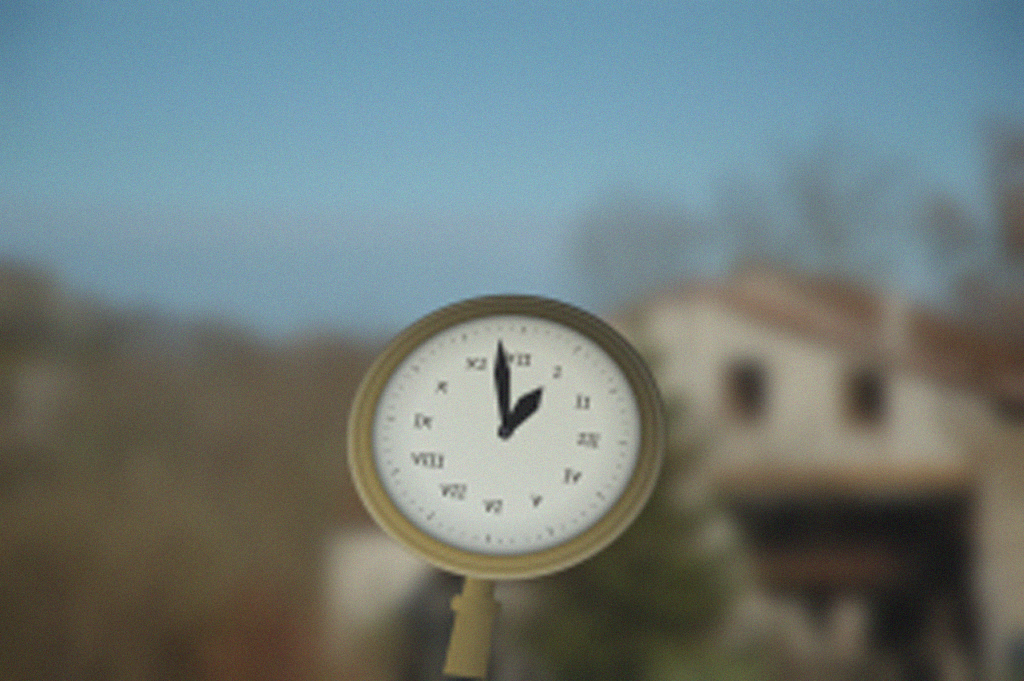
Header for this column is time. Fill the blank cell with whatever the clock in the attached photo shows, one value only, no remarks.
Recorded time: 12:58
